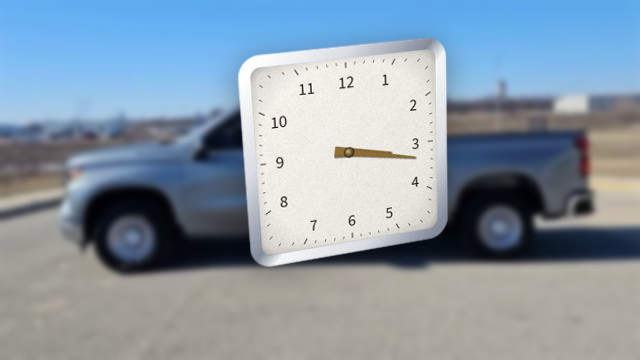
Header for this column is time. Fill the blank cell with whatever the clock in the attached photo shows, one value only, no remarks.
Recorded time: 3:17
